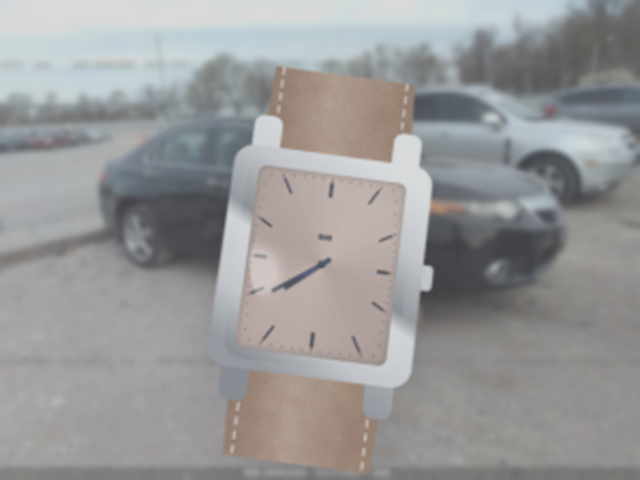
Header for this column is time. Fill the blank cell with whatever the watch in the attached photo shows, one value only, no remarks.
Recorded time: 7:39
